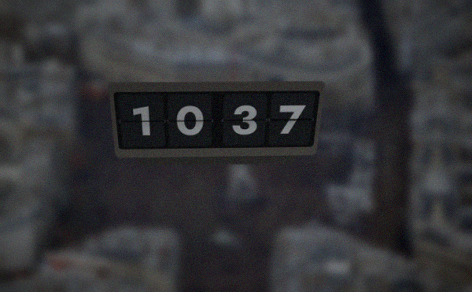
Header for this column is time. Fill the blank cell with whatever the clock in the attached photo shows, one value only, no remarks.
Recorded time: 10:37
